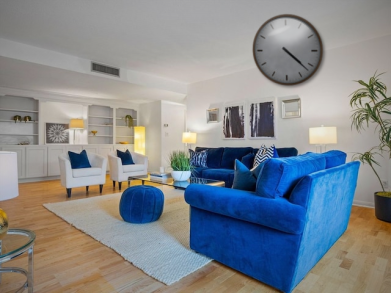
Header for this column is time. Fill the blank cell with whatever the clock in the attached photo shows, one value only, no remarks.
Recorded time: 4:22
